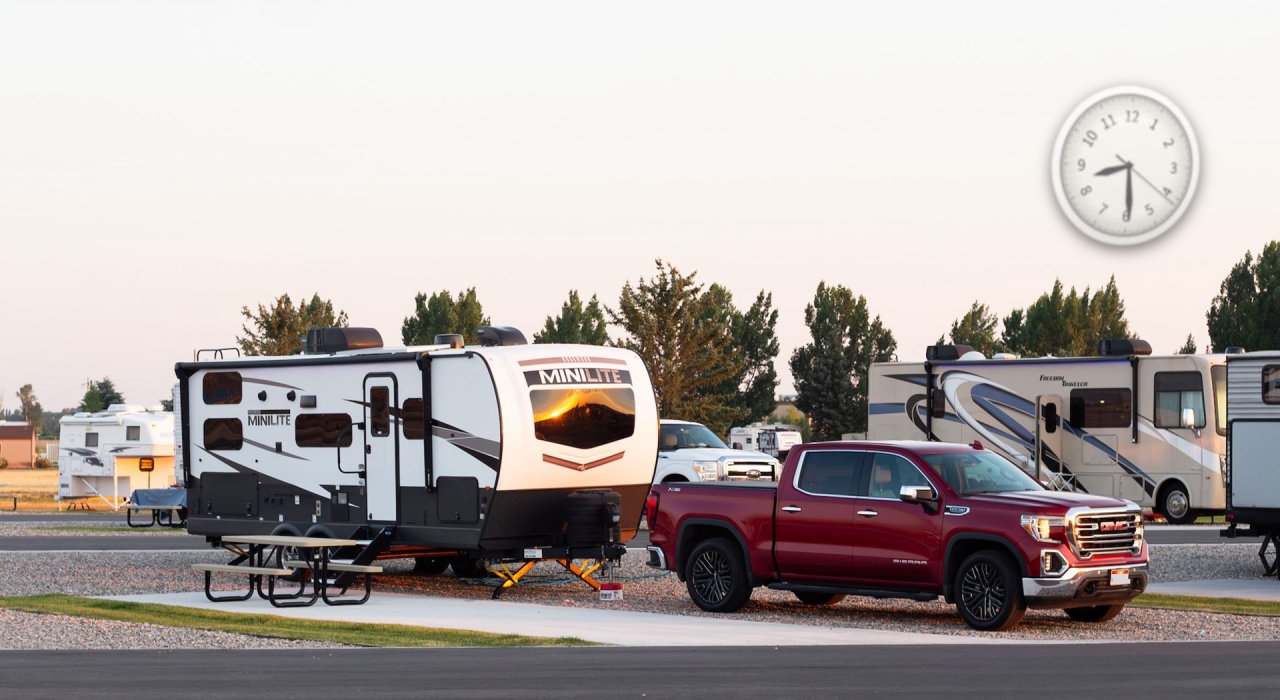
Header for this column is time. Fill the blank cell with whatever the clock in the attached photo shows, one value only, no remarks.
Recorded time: 8:29:21
